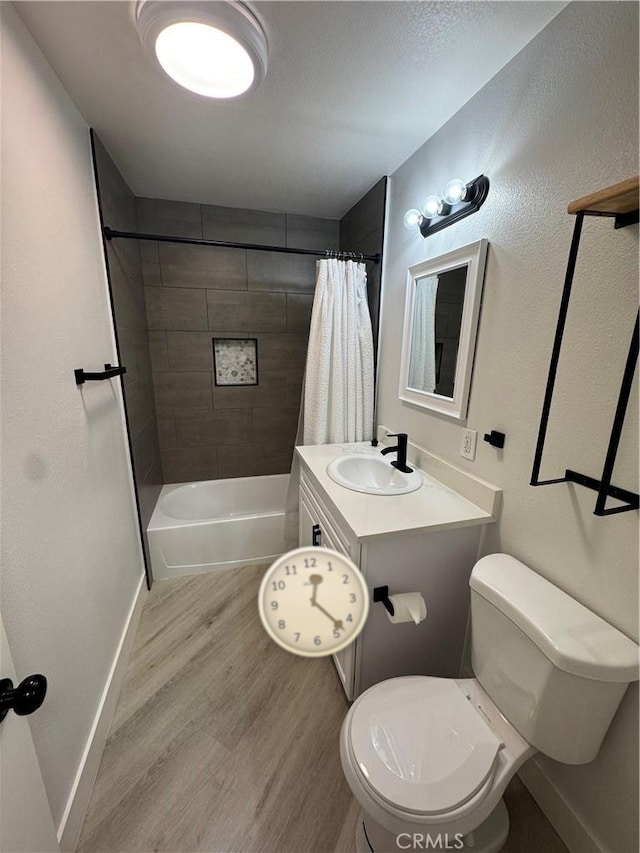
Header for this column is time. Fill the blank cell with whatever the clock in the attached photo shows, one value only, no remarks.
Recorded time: 12:23
